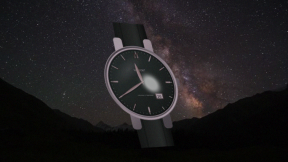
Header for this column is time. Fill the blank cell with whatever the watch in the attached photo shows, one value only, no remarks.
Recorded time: 11:40
